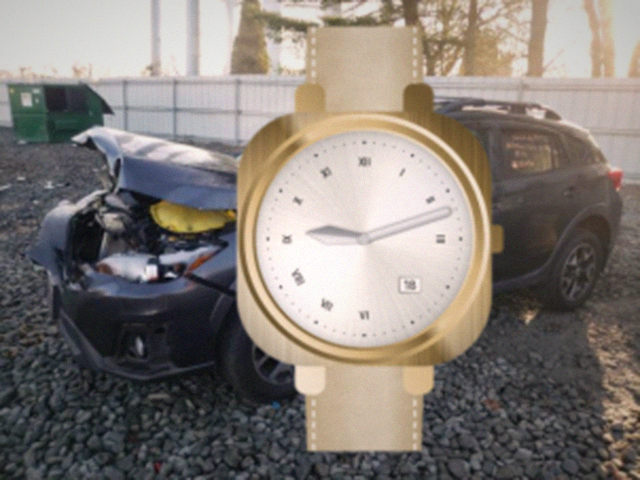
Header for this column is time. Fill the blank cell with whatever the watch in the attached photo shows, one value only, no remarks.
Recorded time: 9:12
